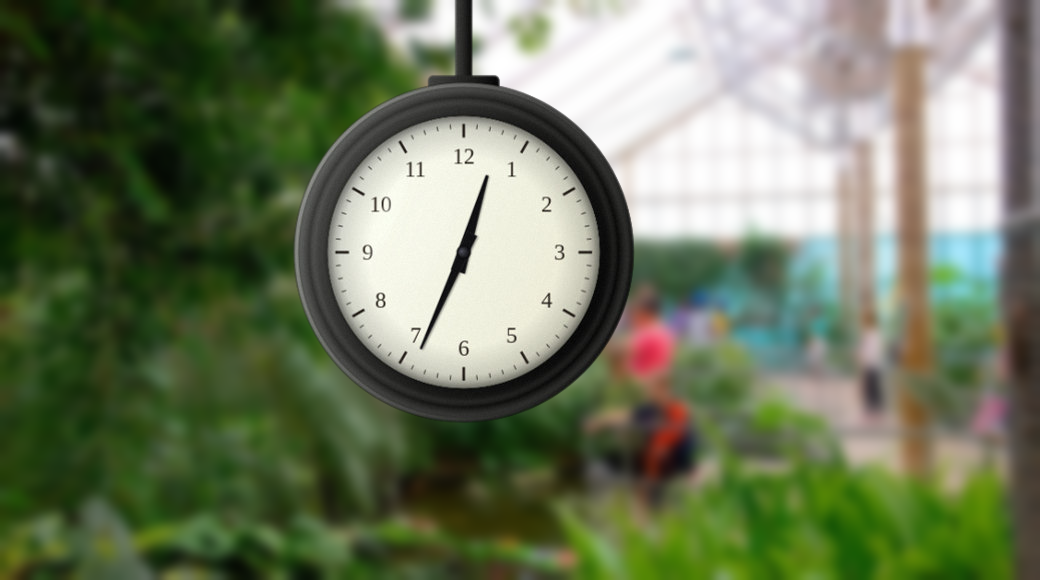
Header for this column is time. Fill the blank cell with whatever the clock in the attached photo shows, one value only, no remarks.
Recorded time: 12:34
